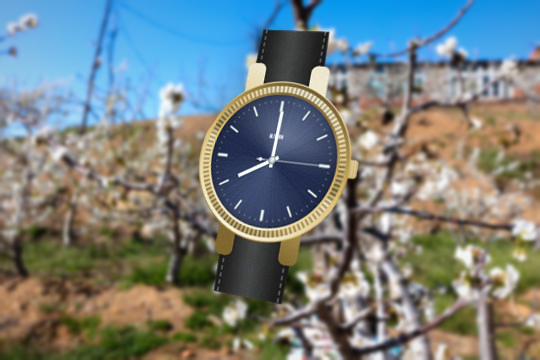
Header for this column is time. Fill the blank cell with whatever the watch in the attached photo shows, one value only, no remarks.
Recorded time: 8:00:15
